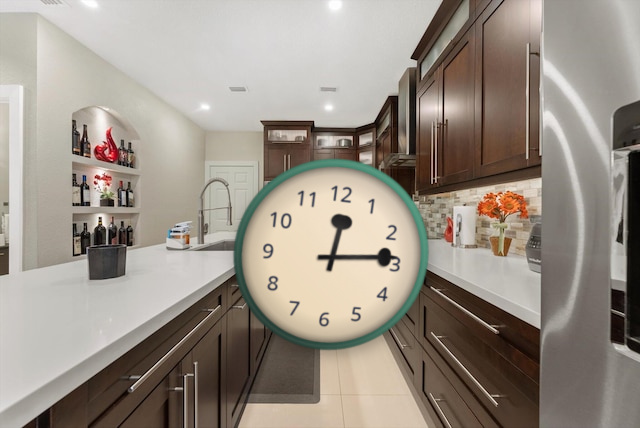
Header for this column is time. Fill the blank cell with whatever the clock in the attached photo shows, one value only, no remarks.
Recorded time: 12:14
